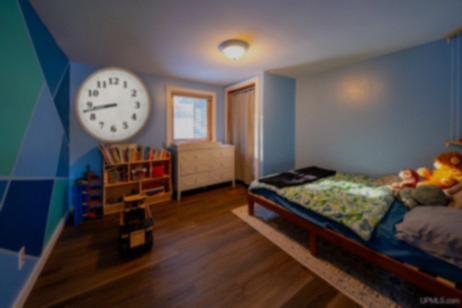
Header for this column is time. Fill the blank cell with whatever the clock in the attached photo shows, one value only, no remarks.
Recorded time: 8:43
